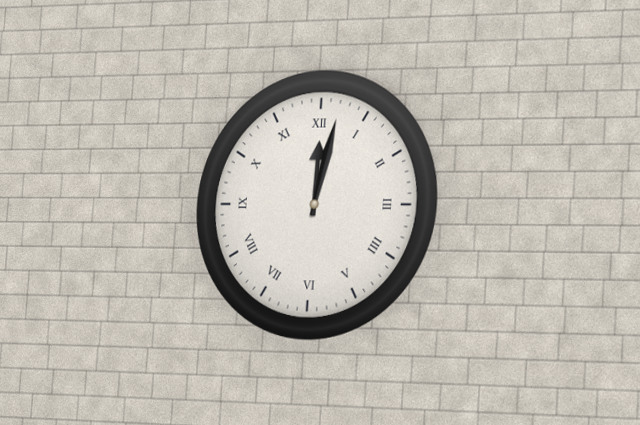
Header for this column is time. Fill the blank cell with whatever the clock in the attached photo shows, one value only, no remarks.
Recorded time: 12:02
